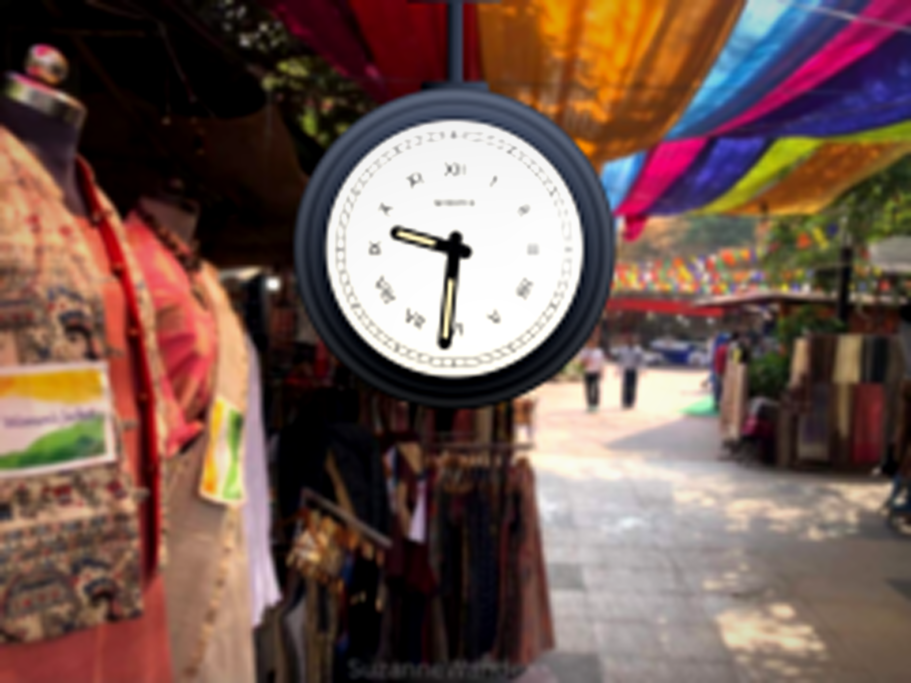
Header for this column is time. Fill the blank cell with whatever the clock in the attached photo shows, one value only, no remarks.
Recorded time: 9:31
